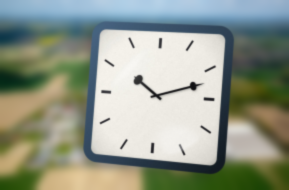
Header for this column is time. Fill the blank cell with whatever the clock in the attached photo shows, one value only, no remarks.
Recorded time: 10:12
